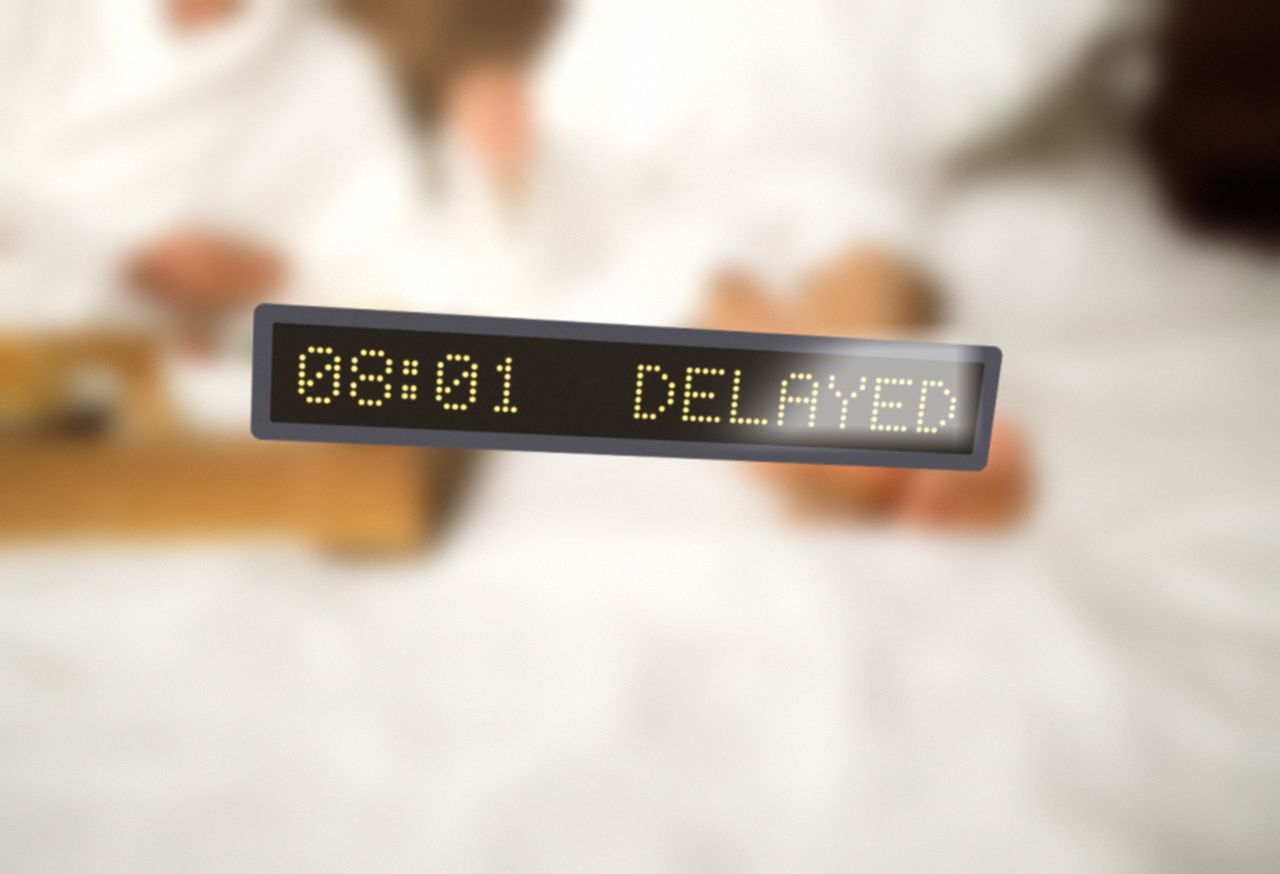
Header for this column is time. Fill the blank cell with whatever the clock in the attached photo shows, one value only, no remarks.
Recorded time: 8:01
